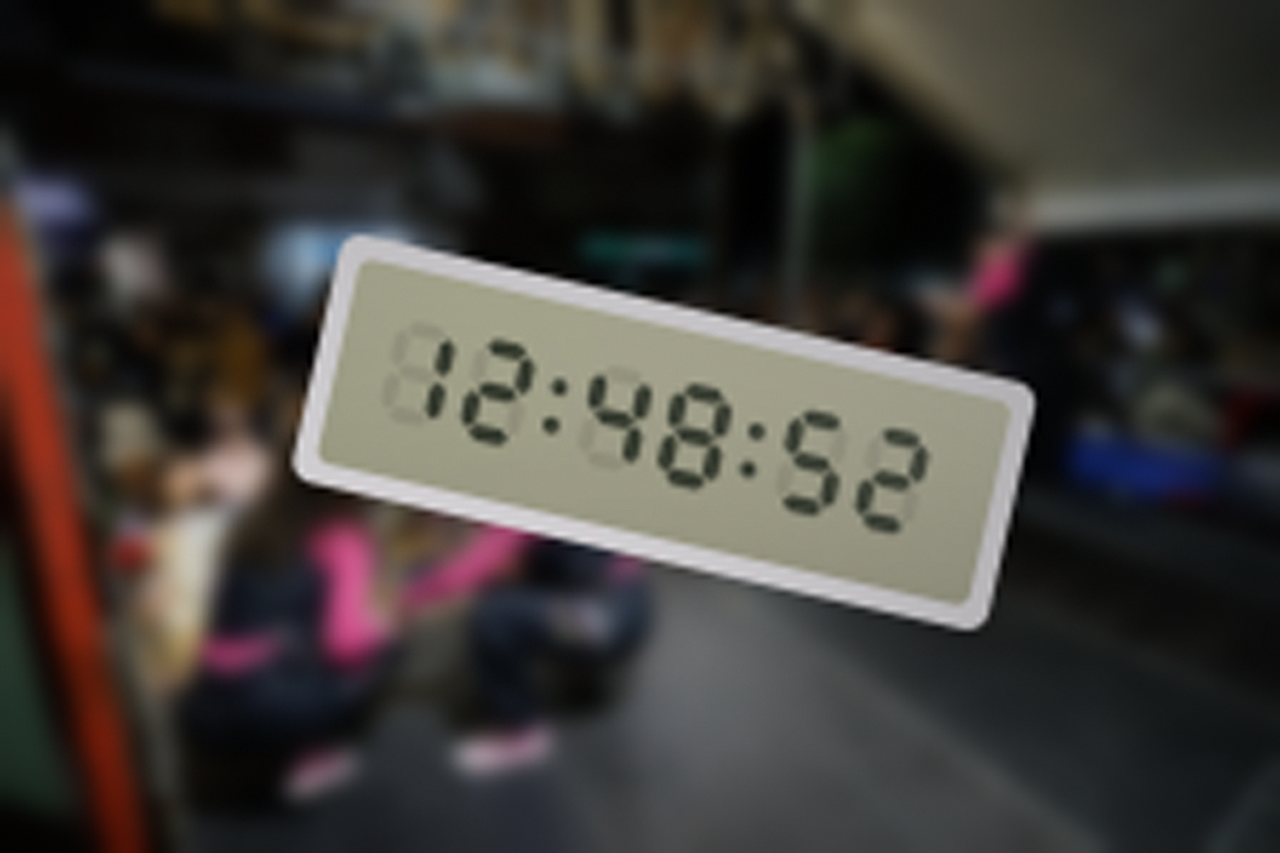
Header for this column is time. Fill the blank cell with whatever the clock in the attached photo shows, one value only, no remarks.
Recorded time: 12:48:52
